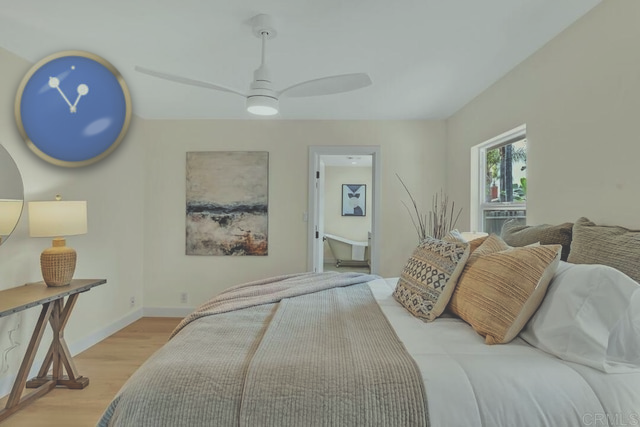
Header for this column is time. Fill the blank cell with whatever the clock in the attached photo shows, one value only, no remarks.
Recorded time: 12:54
